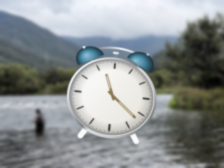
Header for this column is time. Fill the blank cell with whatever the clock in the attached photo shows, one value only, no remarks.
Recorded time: 11:22
